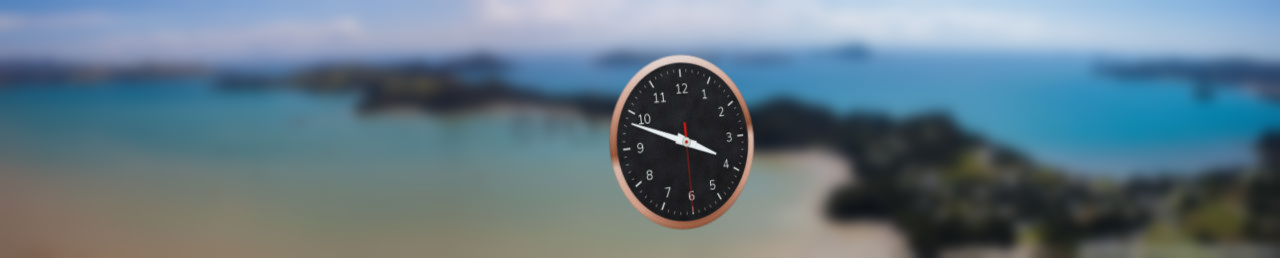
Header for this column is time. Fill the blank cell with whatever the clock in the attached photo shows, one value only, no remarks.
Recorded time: 3:48:30
